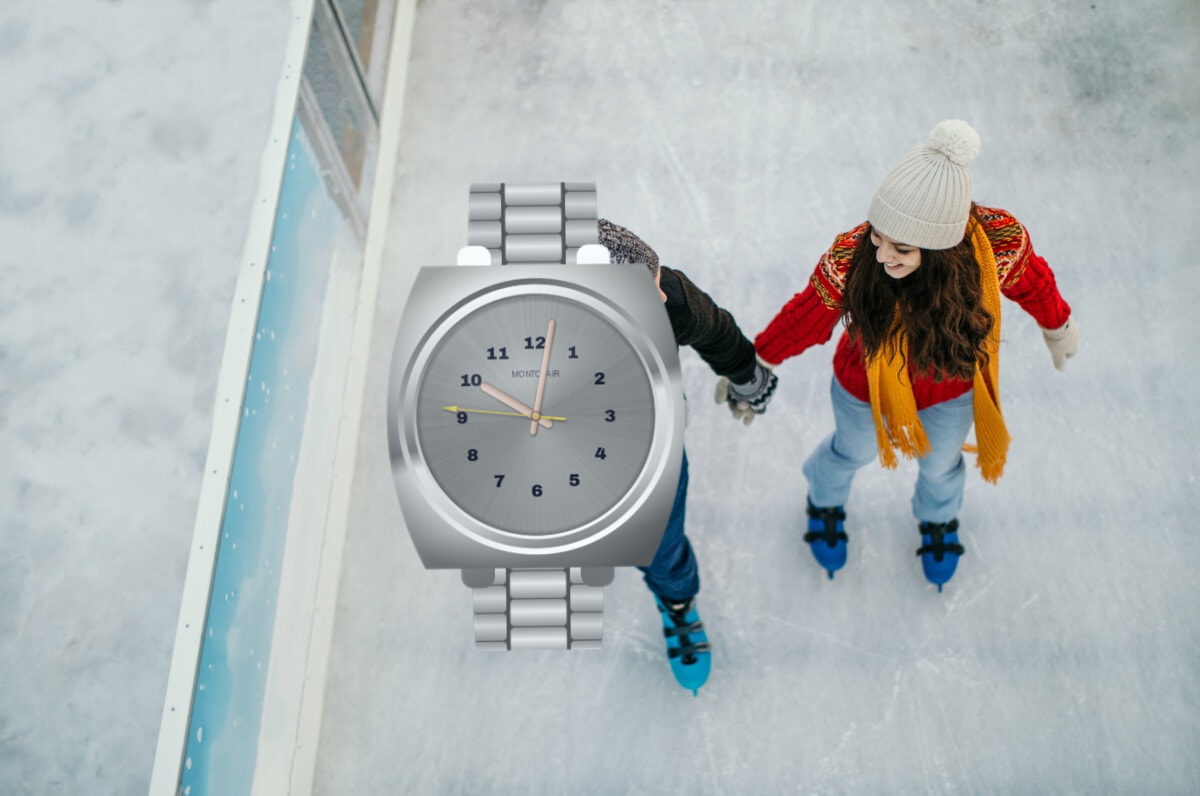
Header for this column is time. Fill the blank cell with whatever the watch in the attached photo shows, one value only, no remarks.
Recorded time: 10:01:46
